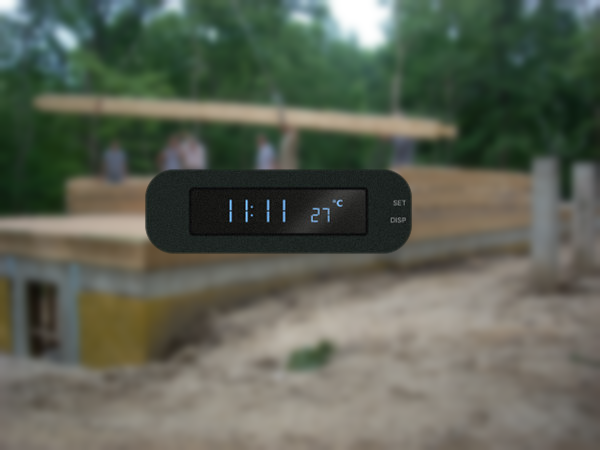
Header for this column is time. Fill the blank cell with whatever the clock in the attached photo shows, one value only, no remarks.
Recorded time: 11:11
